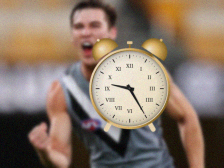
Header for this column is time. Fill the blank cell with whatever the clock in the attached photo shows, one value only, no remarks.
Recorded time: 9:25
